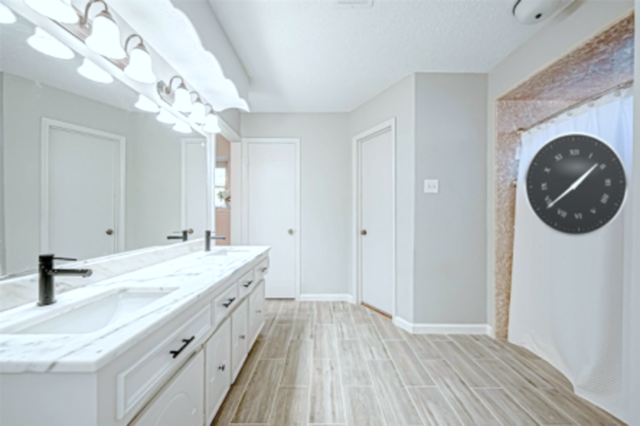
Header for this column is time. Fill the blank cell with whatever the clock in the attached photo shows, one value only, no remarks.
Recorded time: 1:39
